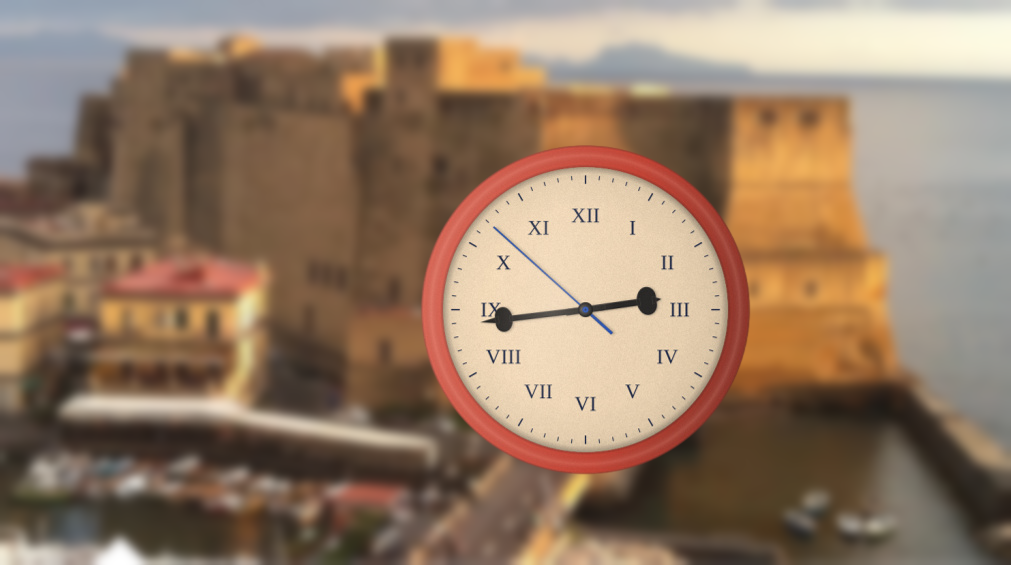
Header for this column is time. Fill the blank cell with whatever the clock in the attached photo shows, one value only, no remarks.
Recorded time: 2:43:52
